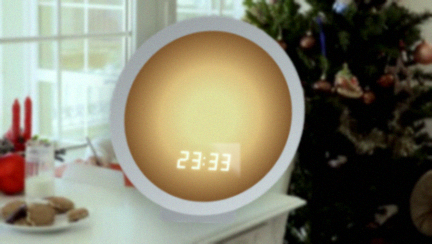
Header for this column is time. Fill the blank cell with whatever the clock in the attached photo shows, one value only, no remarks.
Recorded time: 23:33
